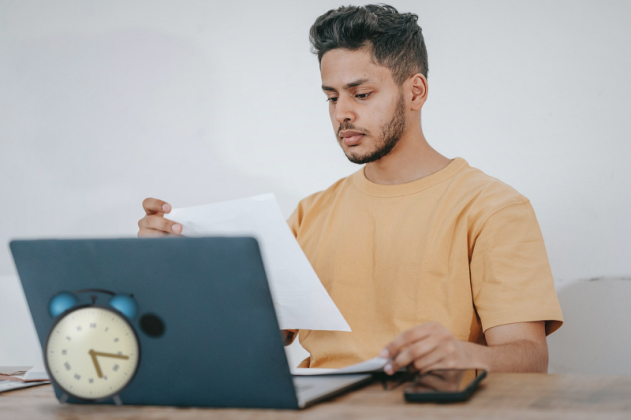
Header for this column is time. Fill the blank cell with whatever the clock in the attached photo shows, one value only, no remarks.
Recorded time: 5:16
